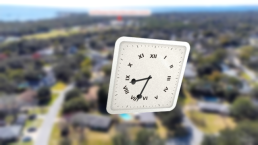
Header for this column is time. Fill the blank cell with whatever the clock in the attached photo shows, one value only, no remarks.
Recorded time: 8:33
